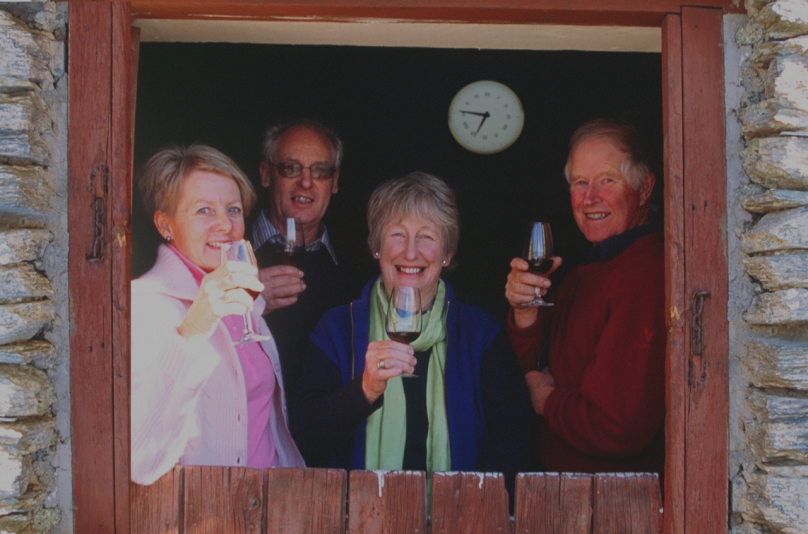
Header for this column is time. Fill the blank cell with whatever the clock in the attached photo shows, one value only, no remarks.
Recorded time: 6:46
